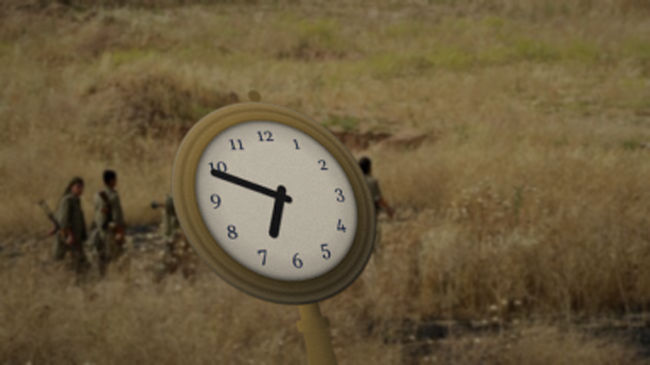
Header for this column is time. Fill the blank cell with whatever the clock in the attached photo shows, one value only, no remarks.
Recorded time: 6:49
